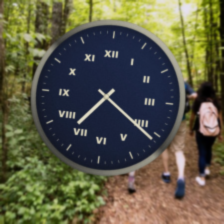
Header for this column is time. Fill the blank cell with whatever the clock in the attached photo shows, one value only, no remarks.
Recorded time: 7:21
